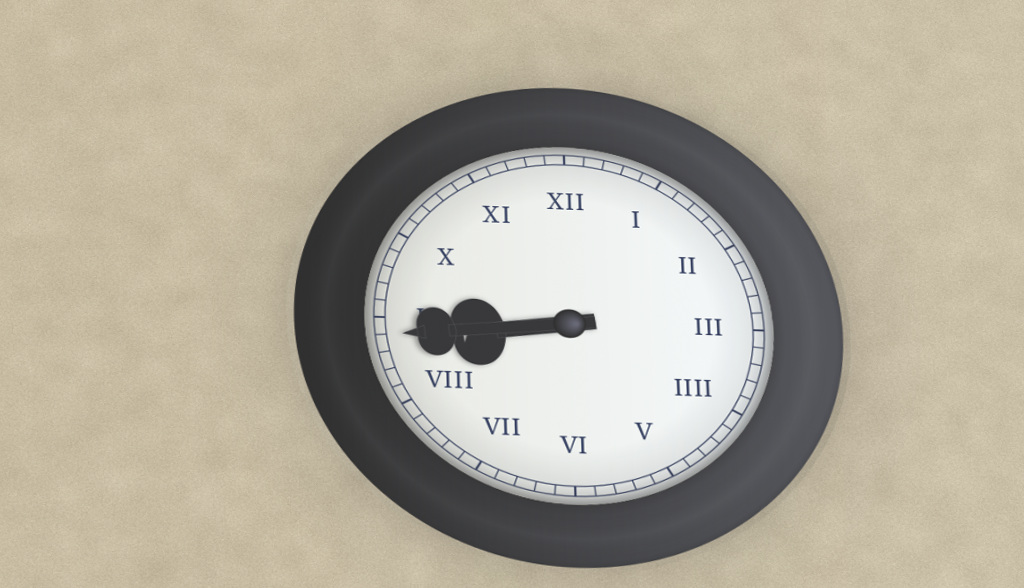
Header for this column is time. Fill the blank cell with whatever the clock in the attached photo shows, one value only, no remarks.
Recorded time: 8:44
